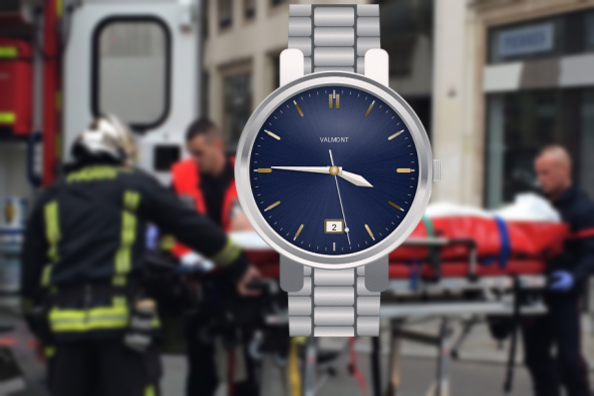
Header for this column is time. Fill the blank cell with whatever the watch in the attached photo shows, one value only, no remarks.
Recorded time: 3:45:28
